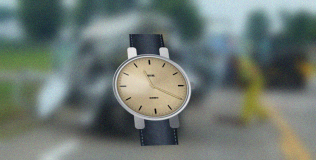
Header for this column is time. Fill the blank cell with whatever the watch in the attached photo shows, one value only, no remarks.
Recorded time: 11:20
